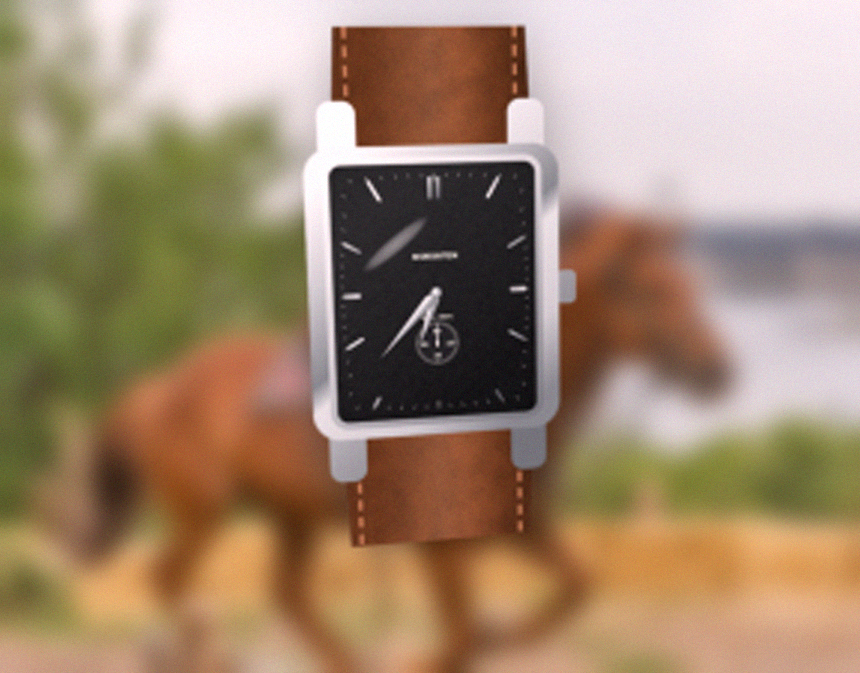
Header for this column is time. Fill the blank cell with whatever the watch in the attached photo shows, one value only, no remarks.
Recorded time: 6:37
